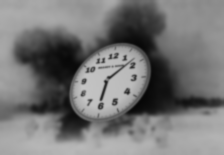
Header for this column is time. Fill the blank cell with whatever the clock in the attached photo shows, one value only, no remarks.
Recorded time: 6:08
